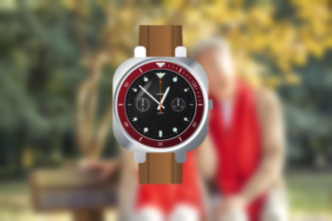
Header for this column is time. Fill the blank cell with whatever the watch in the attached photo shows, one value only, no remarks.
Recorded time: 12:52
